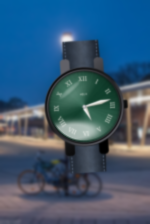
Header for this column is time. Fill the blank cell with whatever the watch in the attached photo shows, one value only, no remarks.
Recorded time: 5:13
